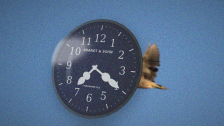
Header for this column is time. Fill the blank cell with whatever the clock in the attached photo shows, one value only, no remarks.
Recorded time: 7:20
